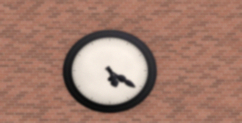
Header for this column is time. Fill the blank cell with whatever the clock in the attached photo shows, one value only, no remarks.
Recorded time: 5:21
